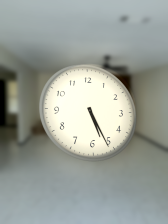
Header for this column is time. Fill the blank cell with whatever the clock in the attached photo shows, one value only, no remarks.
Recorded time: 5:26
